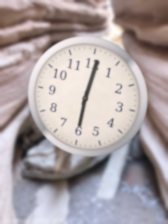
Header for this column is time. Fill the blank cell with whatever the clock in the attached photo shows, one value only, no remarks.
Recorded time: 6:01
